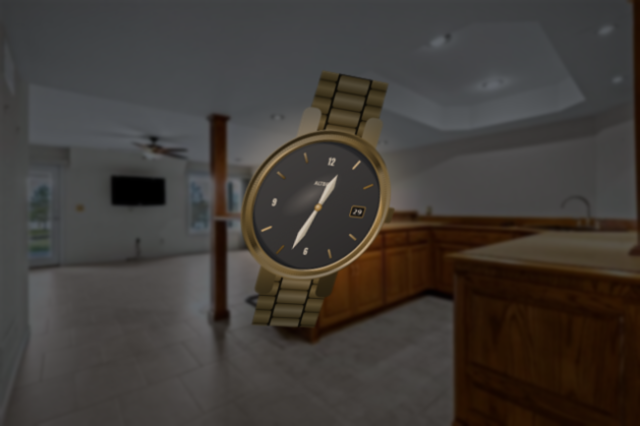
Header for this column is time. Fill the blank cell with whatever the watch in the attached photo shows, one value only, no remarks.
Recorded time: 12:33
